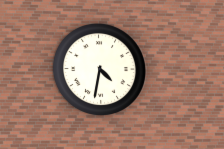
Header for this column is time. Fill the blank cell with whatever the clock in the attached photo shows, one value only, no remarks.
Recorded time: 4:32
